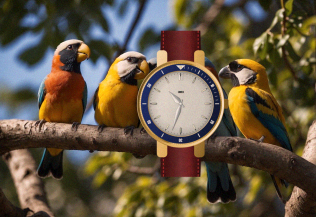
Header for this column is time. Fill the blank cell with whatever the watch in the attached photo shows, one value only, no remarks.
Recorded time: 10:33
